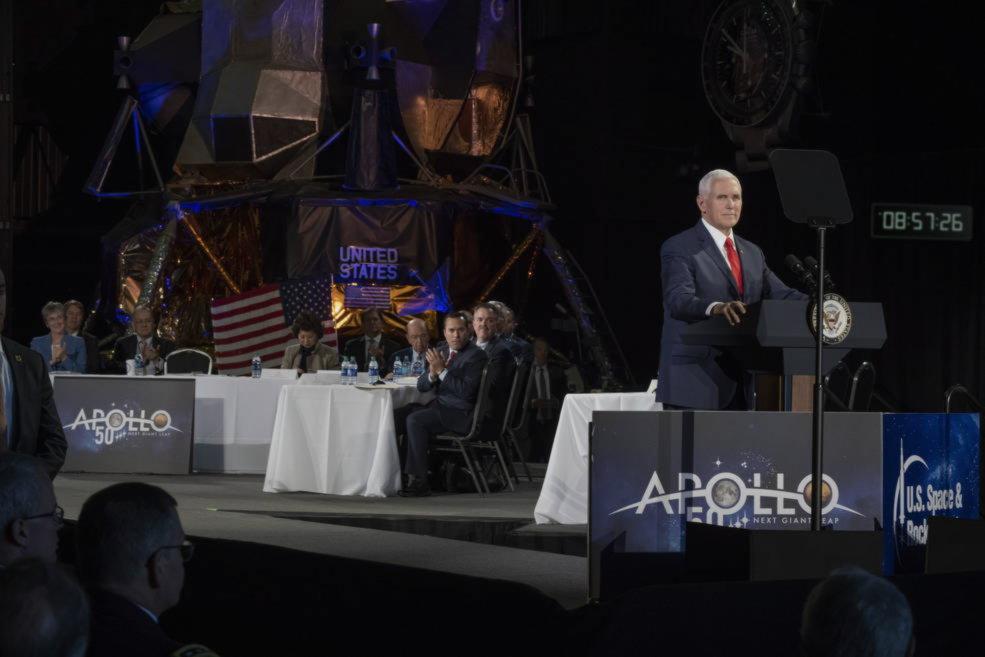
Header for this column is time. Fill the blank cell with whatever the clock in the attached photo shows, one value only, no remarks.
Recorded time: 8:57:26
